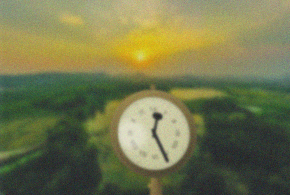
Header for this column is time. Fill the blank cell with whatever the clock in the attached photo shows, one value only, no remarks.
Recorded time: 12:26
